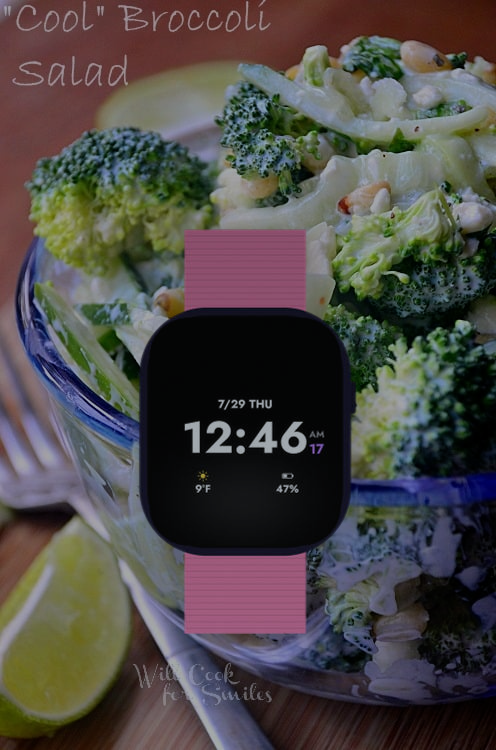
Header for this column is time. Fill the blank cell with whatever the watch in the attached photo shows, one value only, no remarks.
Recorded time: 12:46:17
